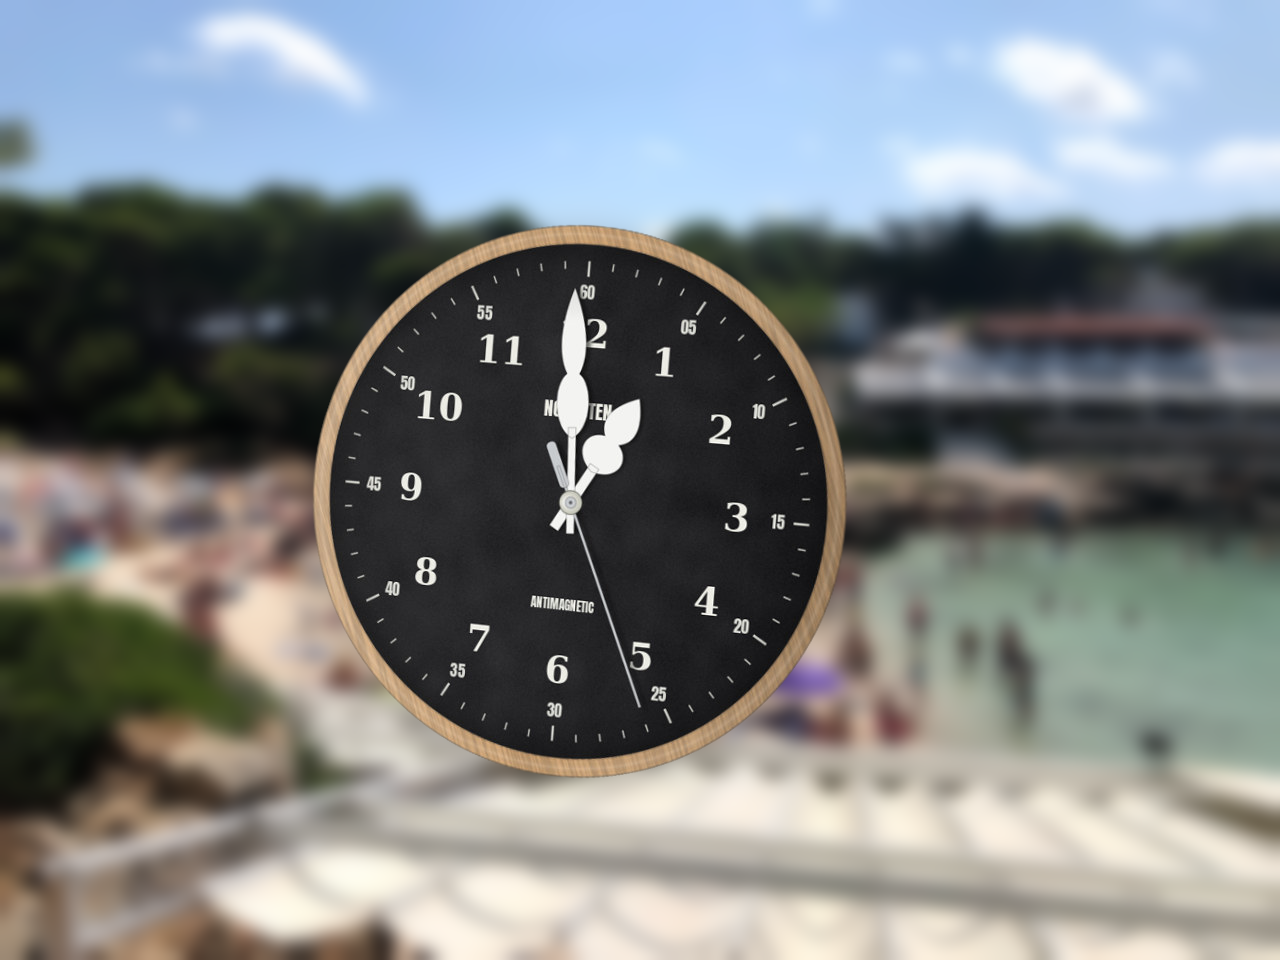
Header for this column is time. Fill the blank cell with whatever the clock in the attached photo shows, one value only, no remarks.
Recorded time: 12:59:26
